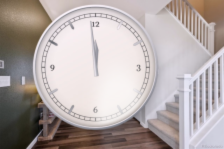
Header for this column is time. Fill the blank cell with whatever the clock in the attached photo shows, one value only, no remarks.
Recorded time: 11:59
